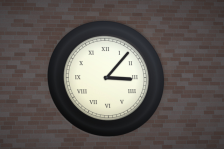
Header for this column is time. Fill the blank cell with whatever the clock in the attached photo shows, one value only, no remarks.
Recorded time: 3:07
